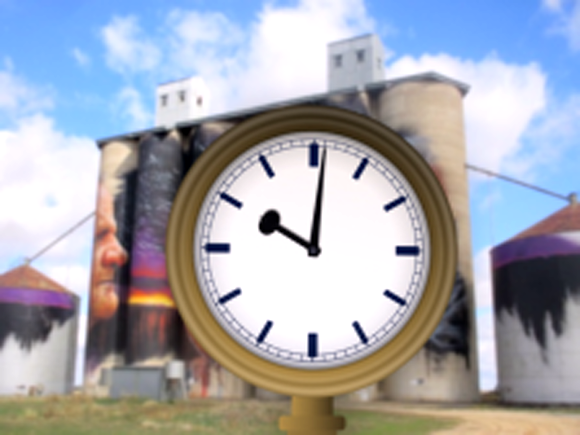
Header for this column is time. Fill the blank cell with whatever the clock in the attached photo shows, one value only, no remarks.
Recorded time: 10:01
